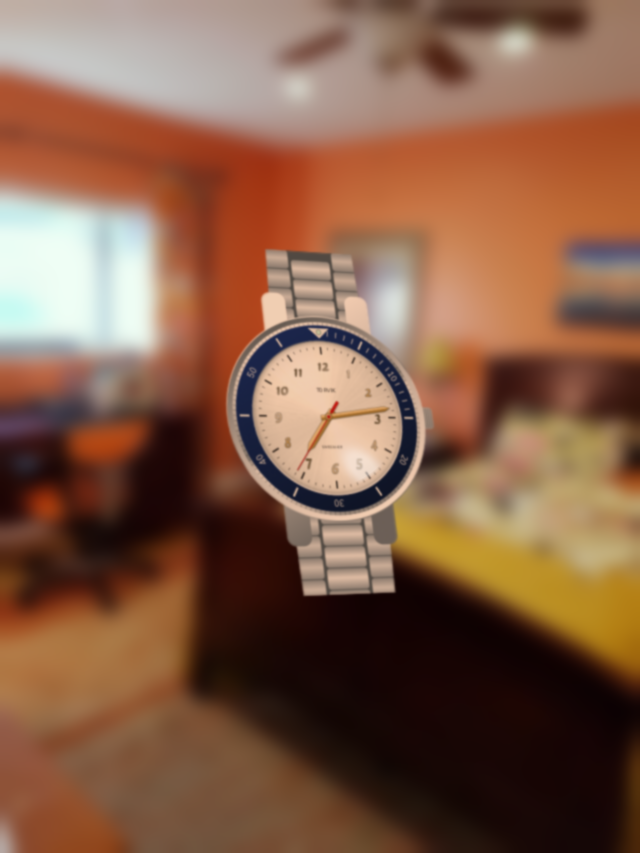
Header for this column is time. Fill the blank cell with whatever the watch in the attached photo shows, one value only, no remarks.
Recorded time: 7:13:36
